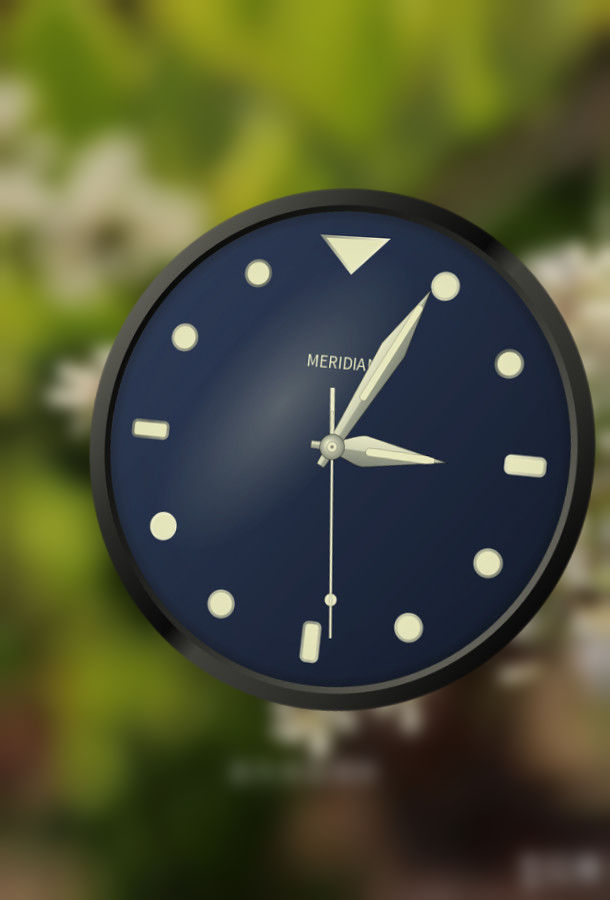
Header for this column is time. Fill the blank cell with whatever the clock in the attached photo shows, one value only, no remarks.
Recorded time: 3:04:29
